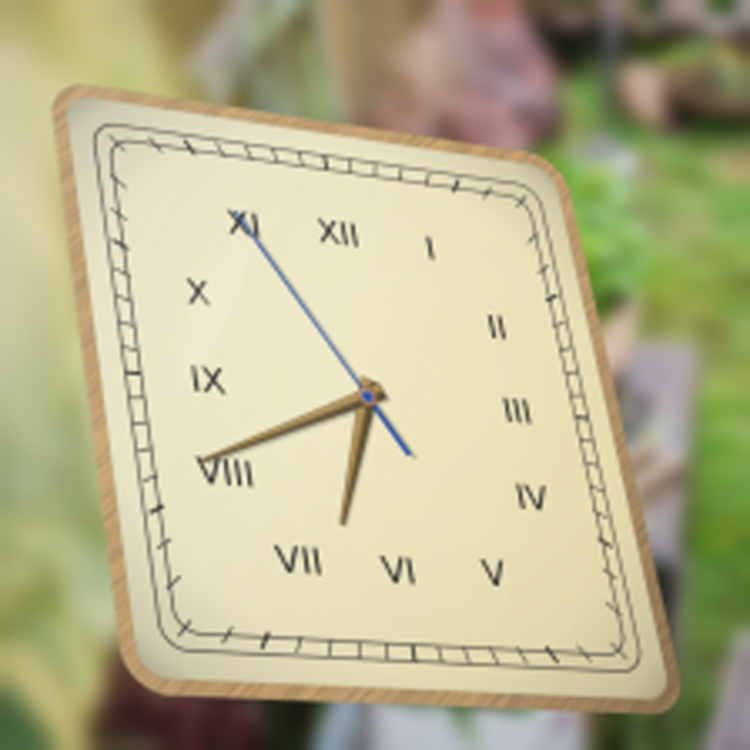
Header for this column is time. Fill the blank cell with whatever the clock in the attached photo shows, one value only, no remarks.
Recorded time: 6:40:55
